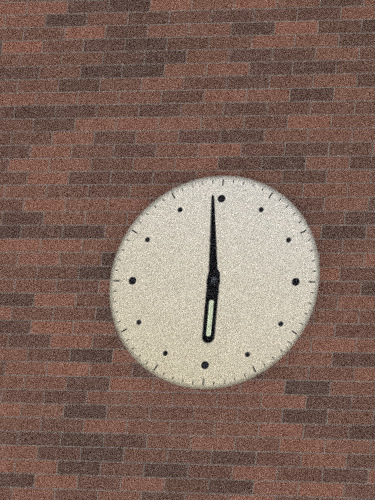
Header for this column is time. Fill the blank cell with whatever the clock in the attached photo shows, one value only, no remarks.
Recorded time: 5:59
